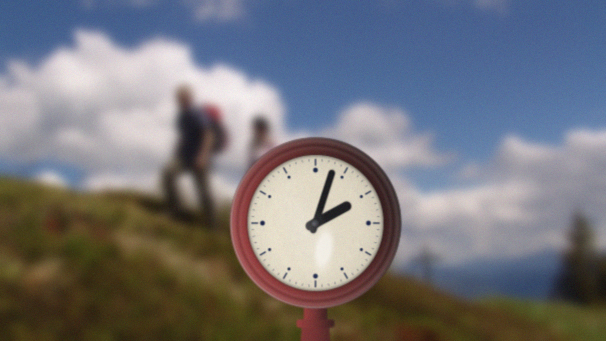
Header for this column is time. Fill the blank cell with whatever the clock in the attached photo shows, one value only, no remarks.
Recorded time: 2:03
